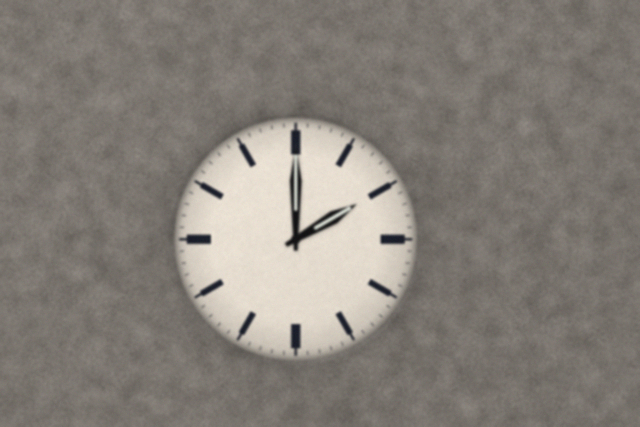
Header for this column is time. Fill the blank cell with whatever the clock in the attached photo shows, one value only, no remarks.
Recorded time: 2:00
